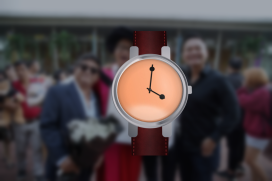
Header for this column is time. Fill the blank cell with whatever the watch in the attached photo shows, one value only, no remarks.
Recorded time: 4:01
